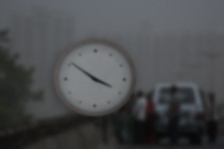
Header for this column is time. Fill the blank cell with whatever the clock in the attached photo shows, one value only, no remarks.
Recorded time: 3:51
